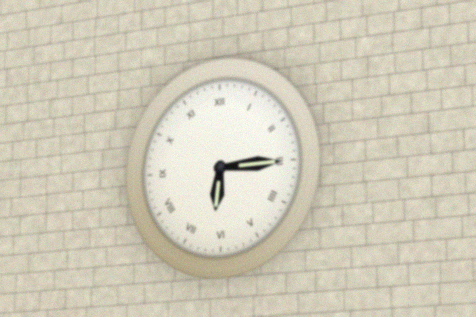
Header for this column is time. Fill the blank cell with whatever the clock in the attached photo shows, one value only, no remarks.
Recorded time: 6:15
